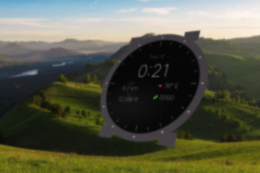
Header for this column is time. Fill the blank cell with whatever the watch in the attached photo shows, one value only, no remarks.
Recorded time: 0:21
